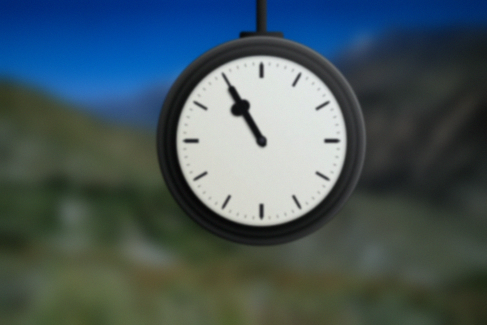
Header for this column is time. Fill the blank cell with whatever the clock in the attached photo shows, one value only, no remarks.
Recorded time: 10:55
